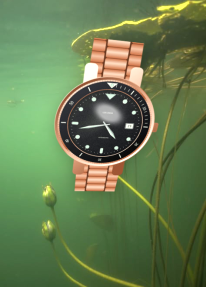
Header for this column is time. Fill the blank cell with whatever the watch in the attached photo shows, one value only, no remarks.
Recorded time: 4:43
